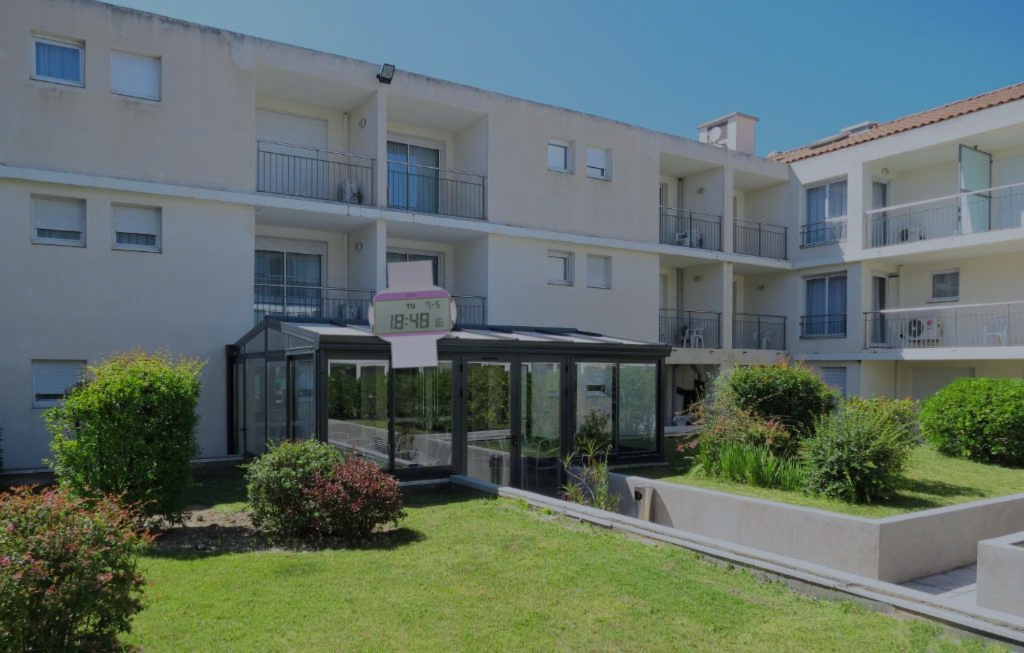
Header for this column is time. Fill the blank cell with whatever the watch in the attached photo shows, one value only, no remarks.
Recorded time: 18:48
